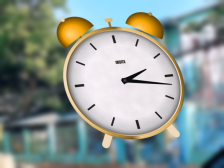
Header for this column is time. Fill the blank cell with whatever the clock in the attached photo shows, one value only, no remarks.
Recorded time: 2:17
